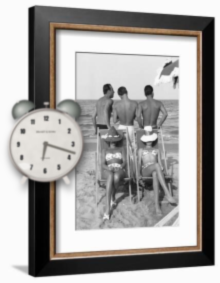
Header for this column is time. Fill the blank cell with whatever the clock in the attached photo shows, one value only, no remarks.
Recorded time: 6:18
